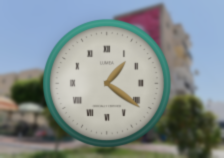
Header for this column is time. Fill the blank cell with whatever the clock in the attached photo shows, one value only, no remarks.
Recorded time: 1:21
